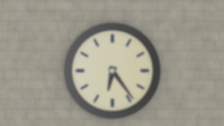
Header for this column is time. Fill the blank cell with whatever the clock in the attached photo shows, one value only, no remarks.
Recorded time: 6:24
